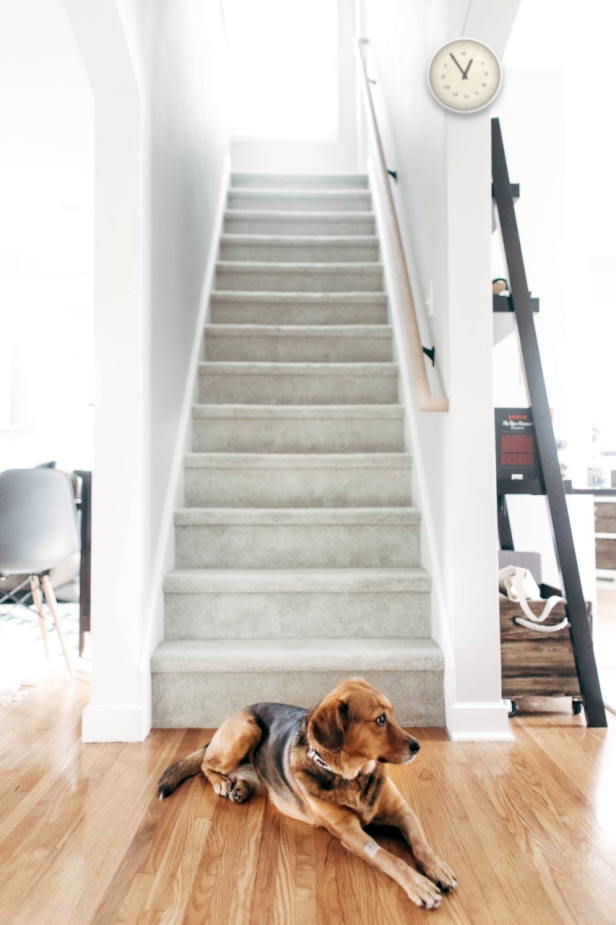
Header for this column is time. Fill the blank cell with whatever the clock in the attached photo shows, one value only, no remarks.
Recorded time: 12:55
